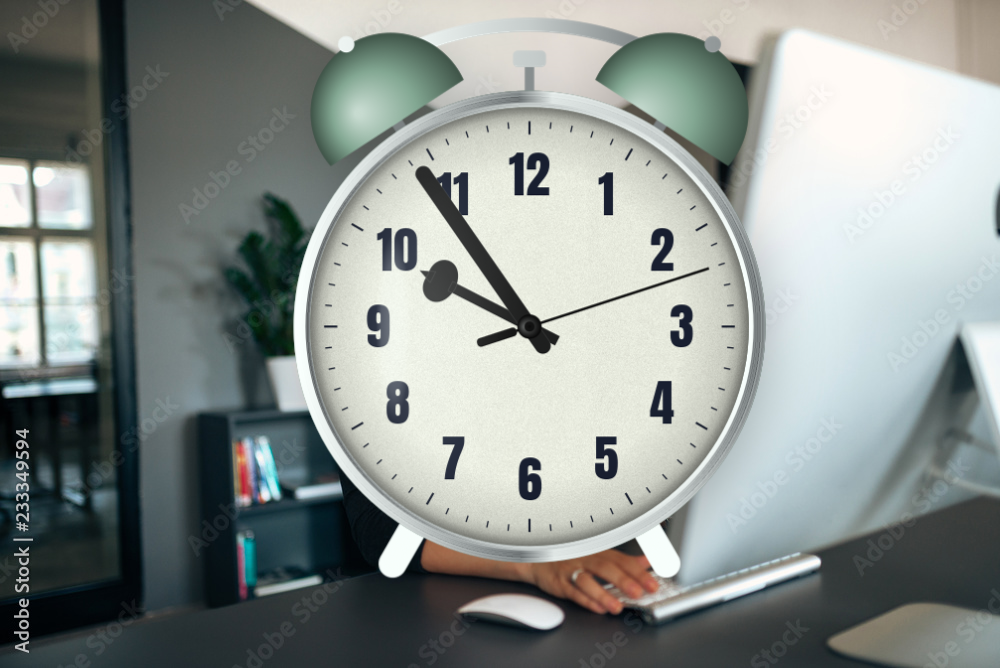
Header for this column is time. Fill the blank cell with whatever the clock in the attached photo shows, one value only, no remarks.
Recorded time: 9:54:12
